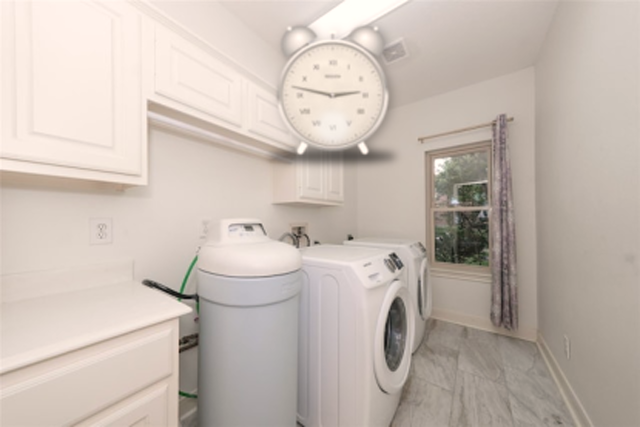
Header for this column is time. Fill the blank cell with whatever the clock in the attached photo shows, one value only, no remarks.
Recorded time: 2:47
